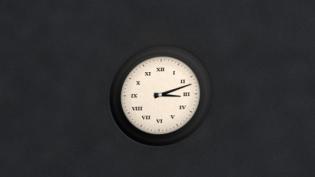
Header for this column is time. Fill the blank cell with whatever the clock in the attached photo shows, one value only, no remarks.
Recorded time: 3:12
